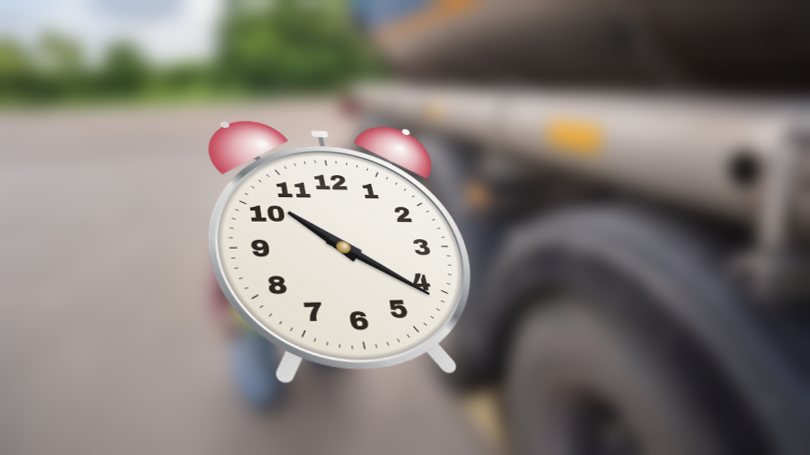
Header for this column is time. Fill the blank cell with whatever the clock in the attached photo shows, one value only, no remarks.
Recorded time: 10:21
